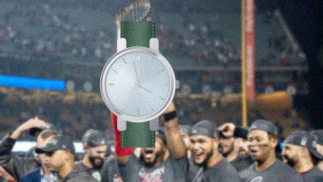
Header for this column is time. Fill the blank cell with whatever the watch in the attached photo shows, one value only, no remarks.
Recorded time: 3:58
